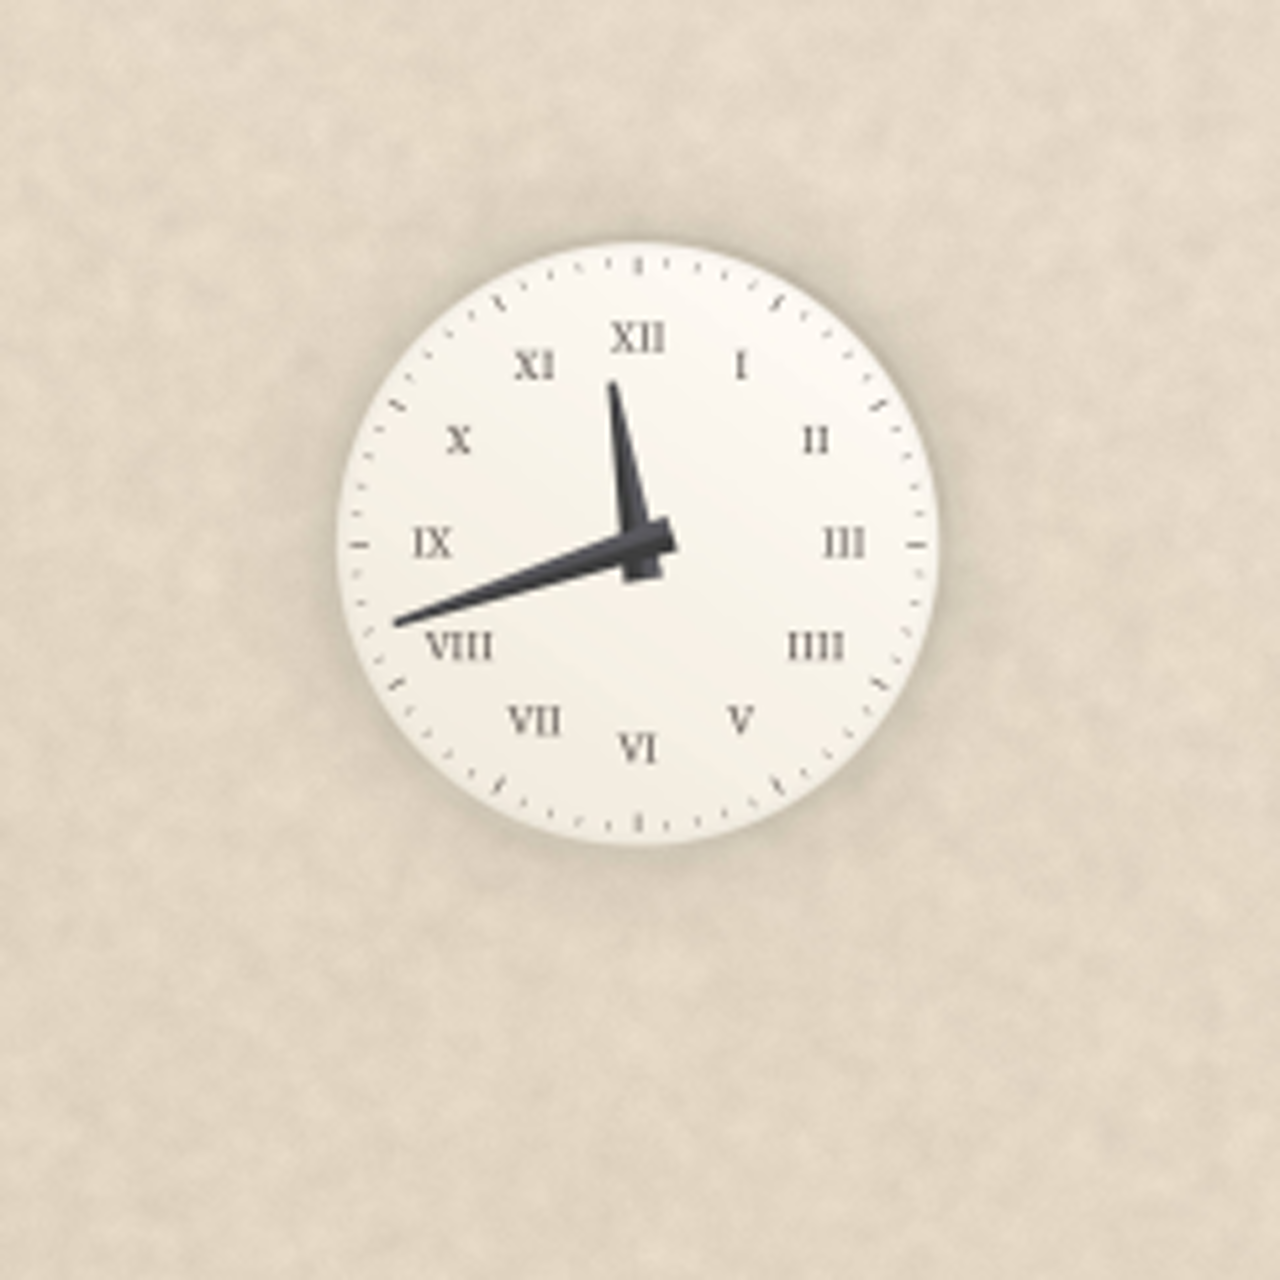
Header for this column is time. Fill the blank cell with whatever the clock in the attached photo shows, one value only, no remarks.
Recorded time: 11:42
